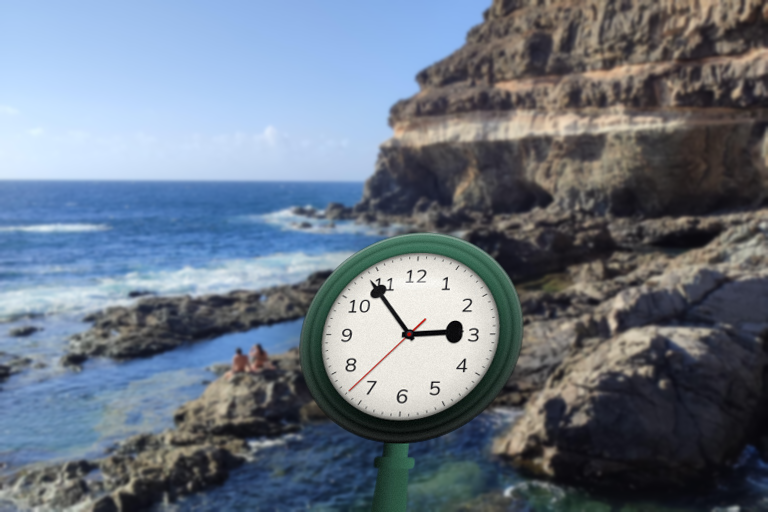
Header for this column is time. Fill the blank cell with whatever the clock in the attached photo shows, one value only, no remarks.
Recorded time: 2:53:37
